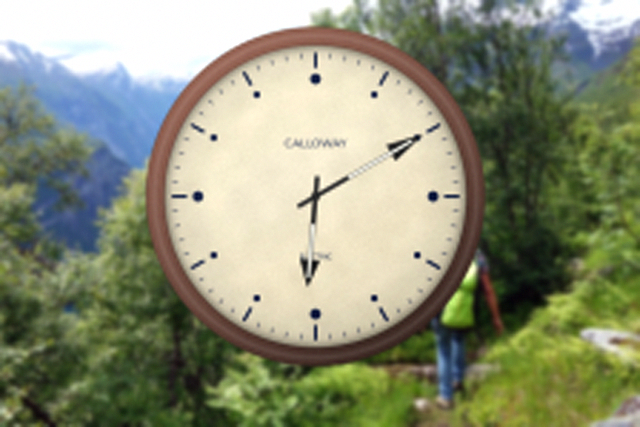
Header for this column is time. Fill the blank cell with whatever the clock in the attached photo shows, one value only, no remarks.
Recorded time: 6:10
